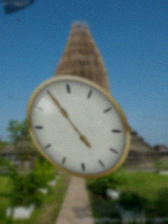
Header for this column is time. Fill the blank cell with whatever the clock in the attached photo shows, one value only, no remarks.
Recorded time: 4:55
